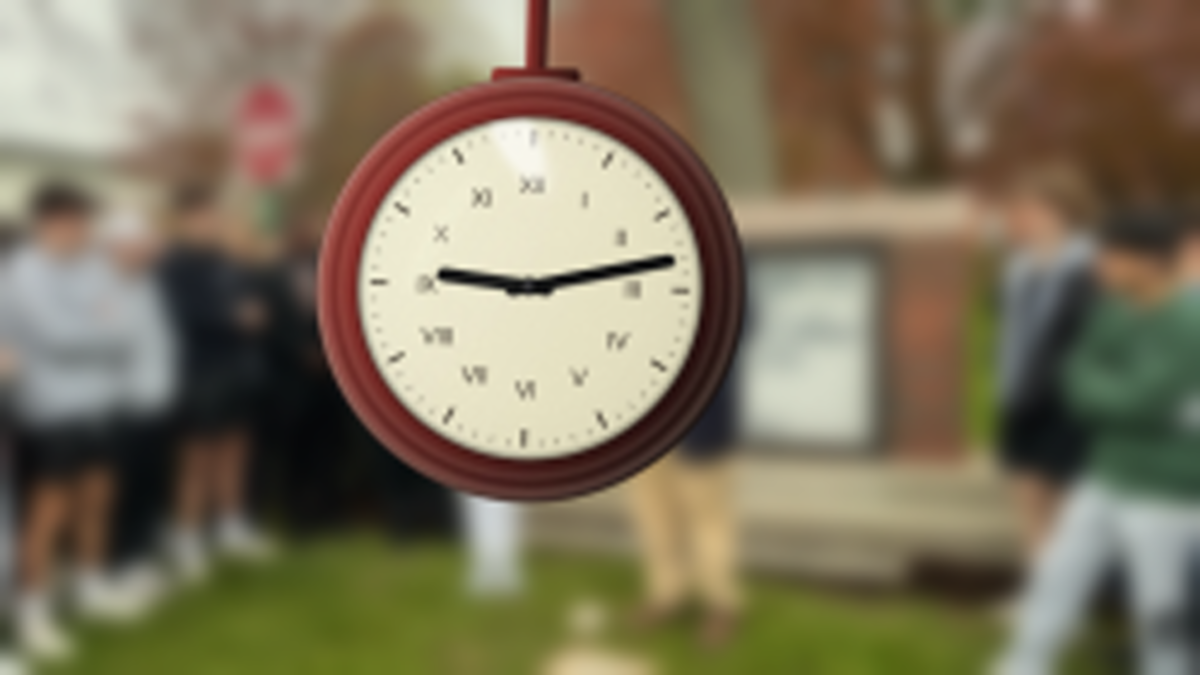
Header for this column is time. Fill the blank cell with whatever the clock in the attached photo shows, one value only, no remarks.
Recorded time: 9:13
